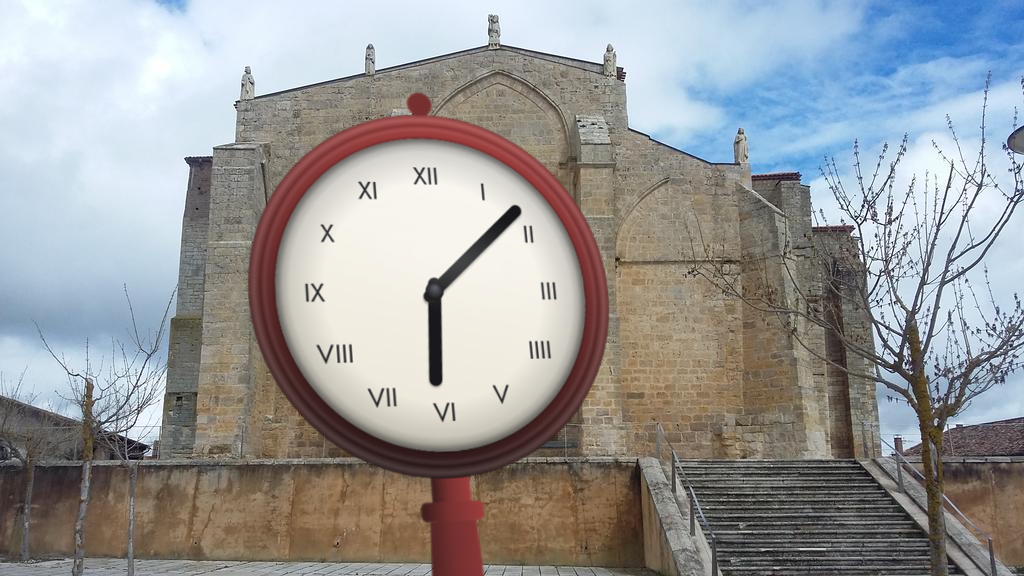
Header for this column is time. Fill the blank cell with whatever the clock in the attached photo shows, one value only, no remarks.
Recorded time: 6:08
